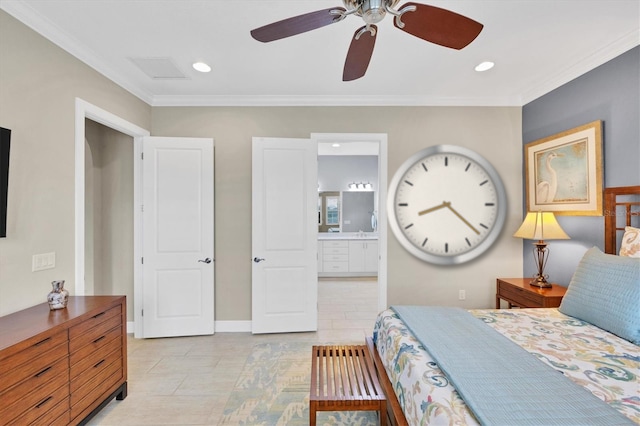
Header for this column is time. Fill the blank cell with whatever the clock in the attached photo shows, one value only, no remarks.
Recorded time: 8:22
